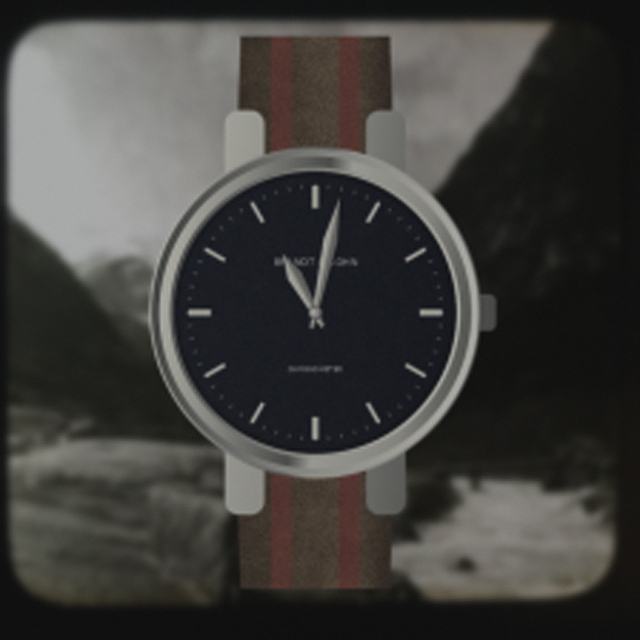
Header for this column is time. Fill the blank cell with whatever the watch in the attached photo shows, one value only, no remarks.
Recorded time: 11:02
